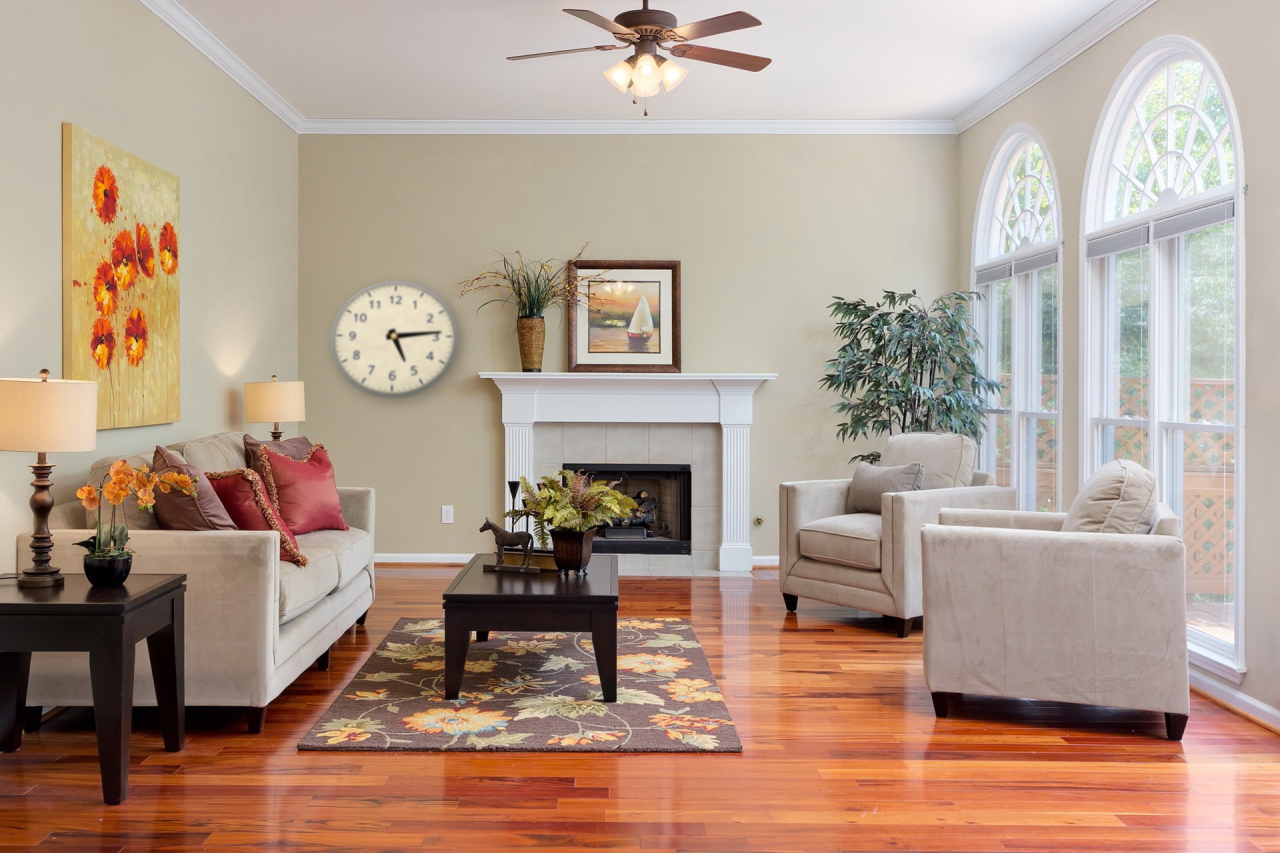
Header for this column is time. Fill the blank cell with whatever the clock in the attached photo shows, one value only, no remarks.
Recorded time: 5:14
